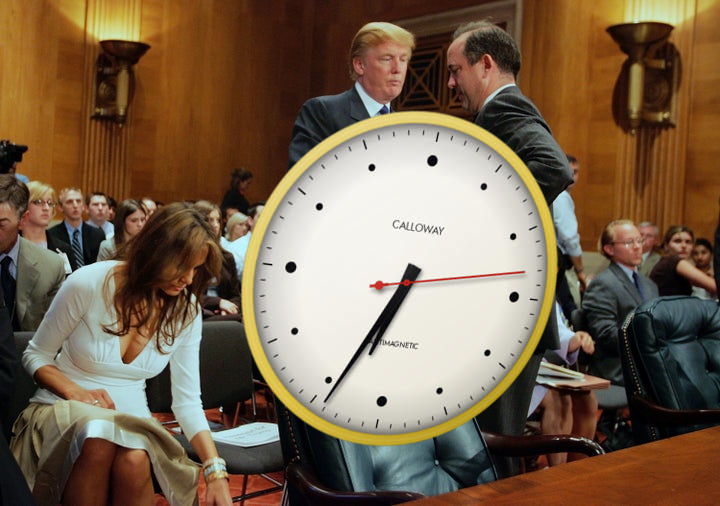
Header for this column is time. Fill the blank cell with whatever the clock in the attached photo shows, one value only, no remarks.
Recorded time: 6:34:13
